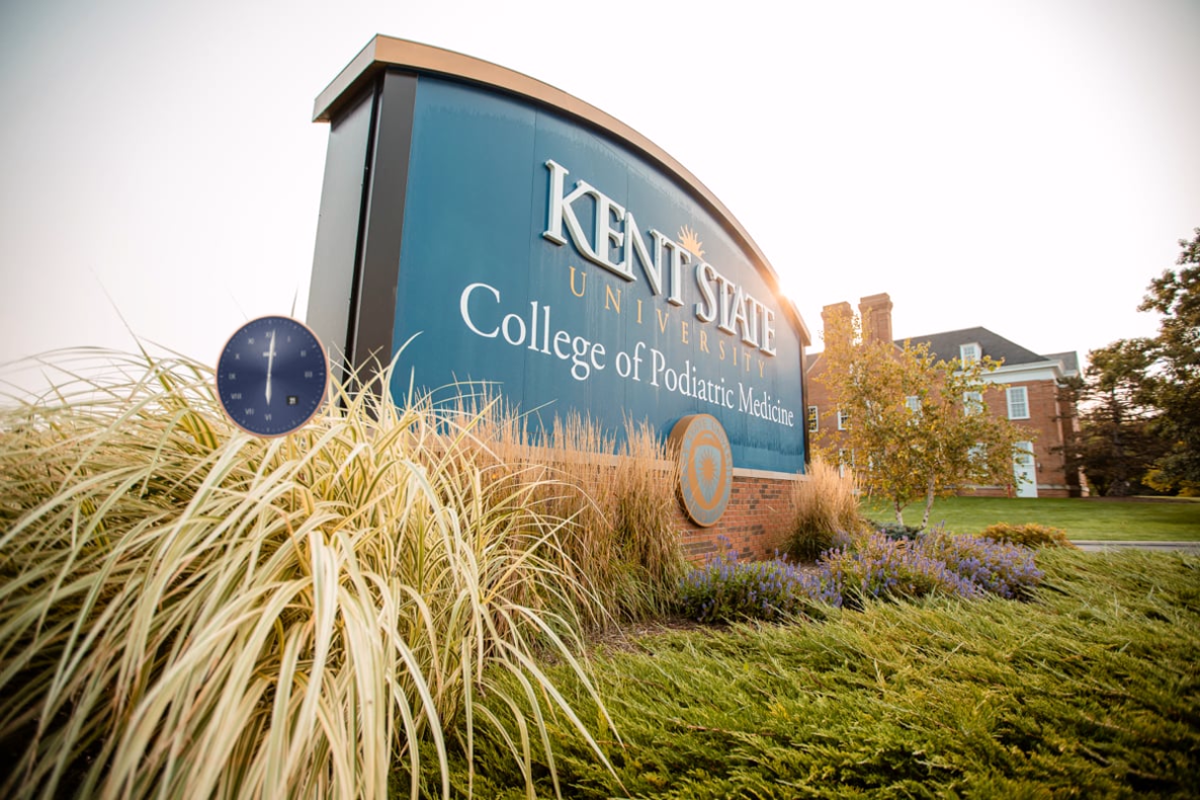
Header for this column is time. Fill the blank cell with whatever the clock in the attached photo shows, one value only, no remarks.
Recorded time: 6:01
